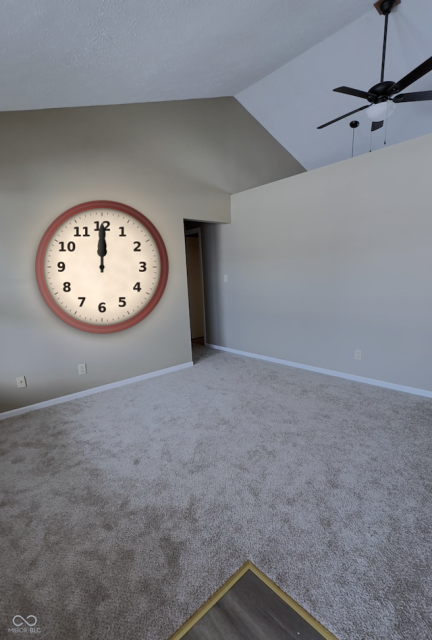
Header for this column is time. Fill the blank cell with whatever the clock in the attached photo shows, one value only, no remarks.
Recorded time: 12:00
